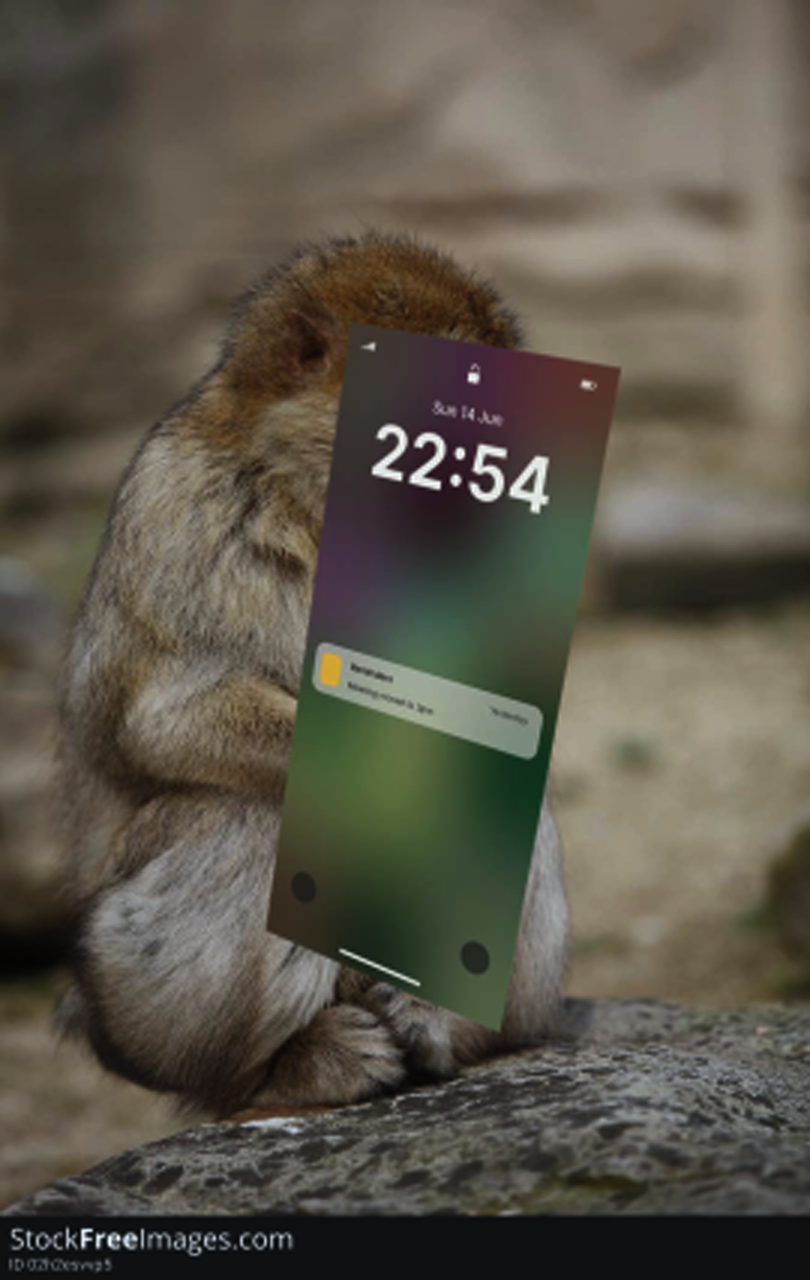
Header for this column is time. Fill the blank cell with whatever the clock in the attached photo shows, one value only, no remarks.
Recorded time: 22:54
